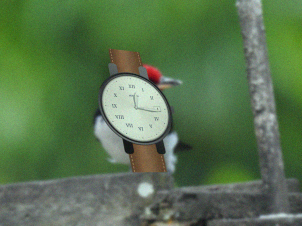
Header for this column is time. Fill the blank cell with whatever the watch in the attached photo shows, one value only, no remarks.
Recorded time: 12:16
